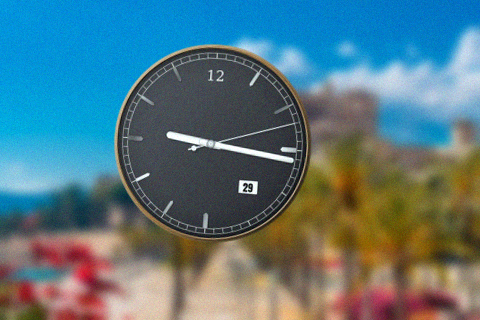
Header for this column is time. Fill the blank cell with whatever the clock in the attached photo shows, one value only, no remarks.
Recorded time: 9:16:12
